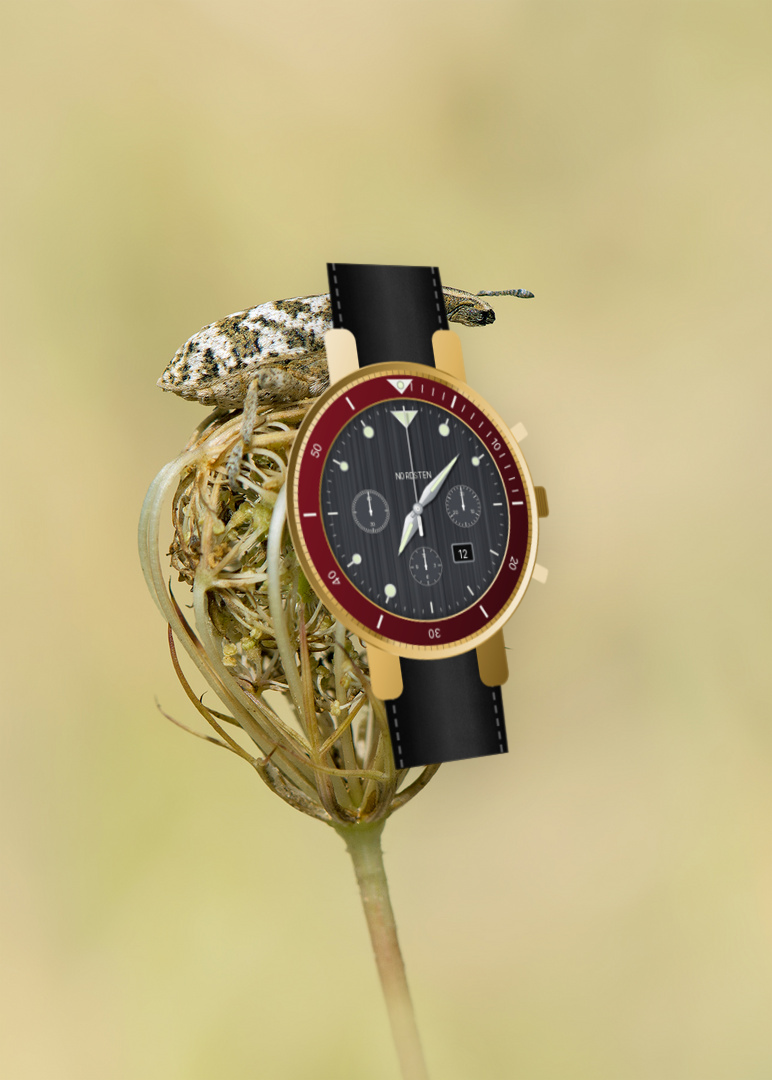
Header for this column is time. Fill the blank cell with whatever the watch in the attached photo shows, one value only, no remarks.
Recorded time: 7:08
